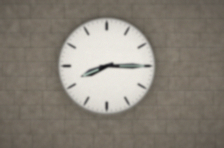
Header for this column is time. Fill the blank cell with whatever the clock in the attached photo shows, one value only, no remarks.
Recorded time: 8:15
